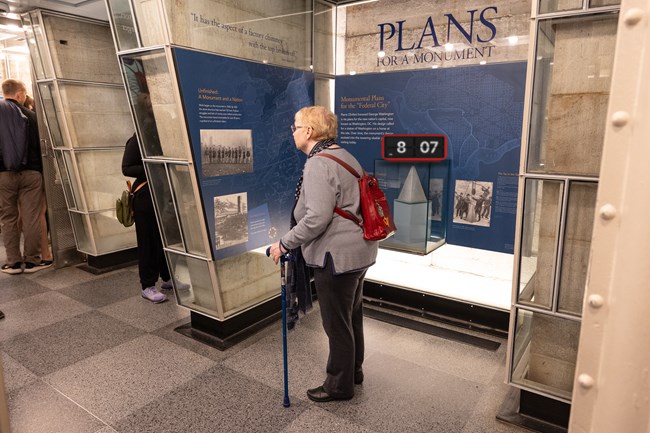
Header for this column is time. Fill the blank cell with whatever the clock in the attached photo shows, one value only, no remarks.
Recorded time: 8:07
